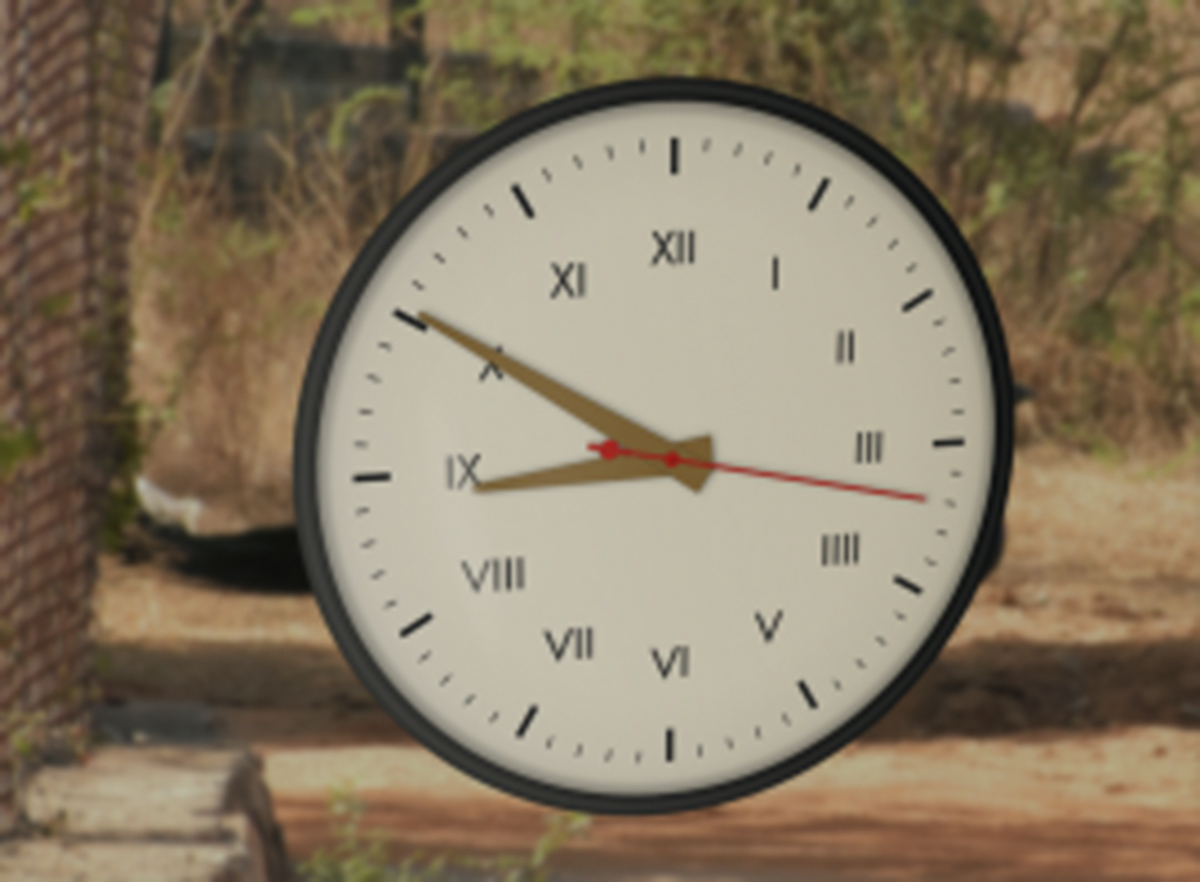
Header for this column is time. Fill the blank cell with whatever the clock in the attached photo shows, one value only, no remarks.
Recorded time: 8:50:17
